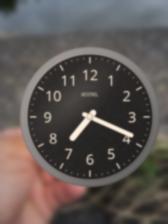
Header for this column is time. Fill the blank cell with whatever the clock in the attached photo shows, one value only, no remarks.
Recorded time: 7:19
